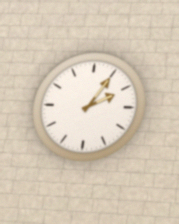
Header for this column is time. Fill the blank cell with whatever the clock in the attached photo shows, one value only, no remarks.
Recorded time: 2:05
